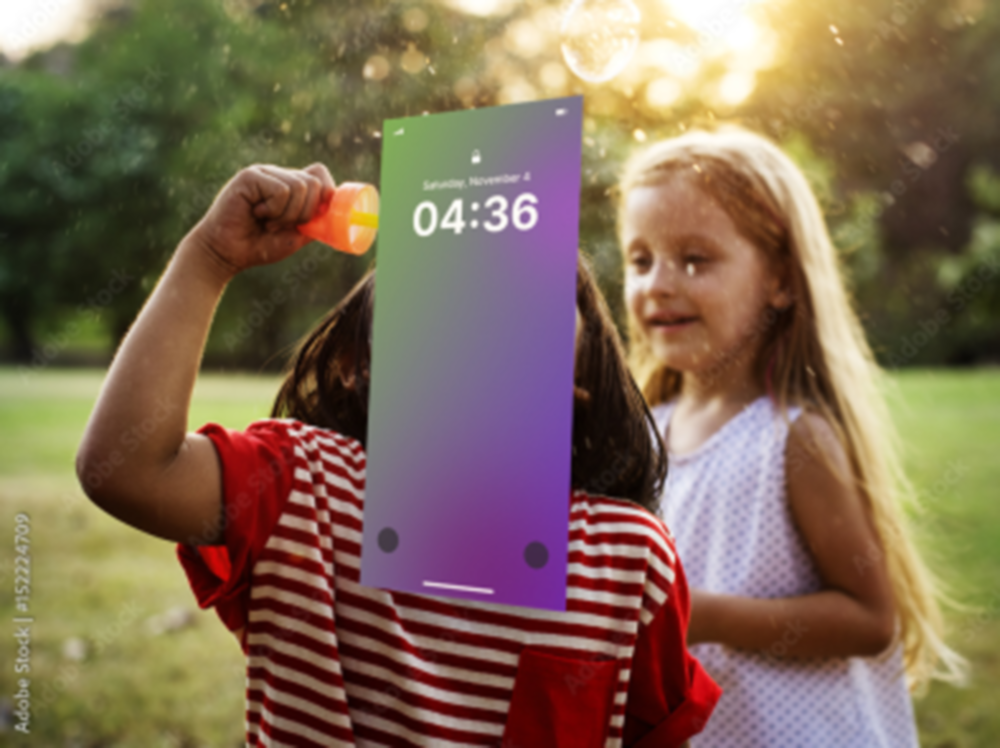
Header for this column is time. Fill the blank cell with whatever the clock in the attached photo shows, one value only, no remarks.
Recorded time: 4:36
